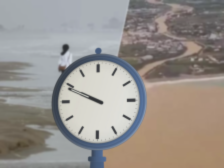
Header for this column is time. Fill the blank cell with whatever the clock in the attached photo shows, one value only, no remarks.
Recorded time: 9:49
